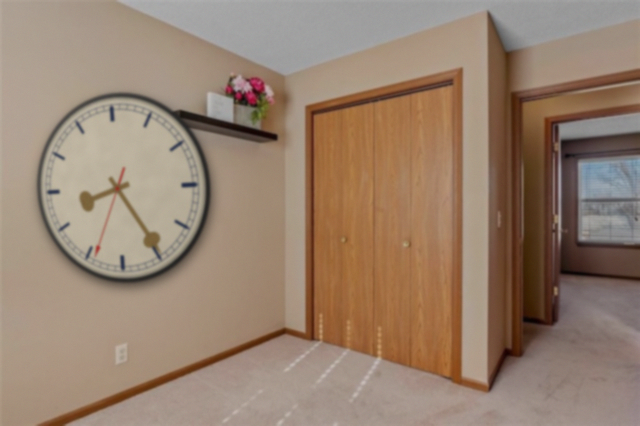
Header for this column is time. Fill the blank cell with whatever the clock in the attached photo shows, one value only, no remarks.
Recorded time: 8:24:34
